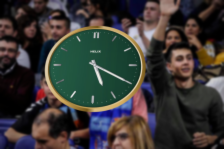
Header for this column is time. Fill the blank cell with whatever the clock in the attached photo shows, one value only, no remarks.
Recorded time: 5:20
